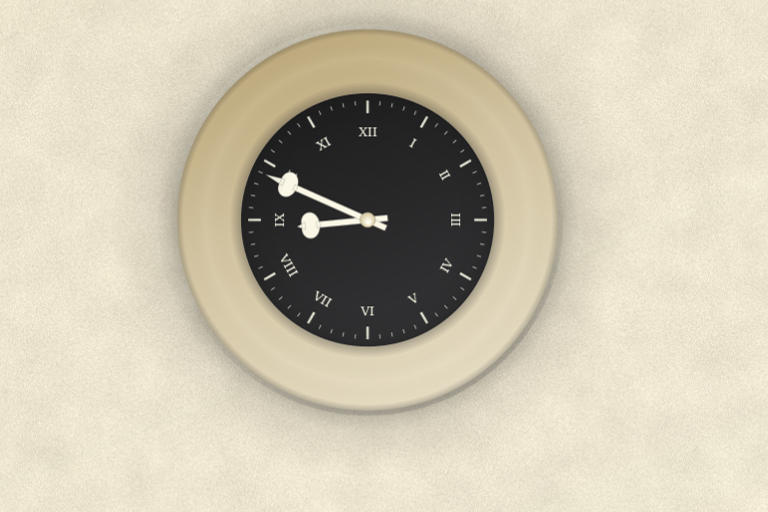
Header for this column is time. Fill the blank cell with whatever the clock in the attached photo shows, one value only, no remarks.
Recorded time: 8:49
